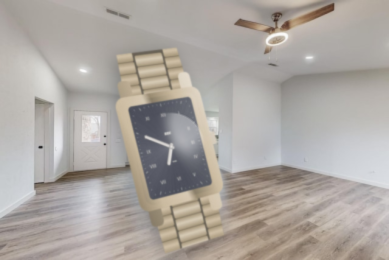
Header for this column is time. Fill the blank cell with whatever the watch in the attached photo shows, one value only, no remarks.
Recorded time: 6:50
